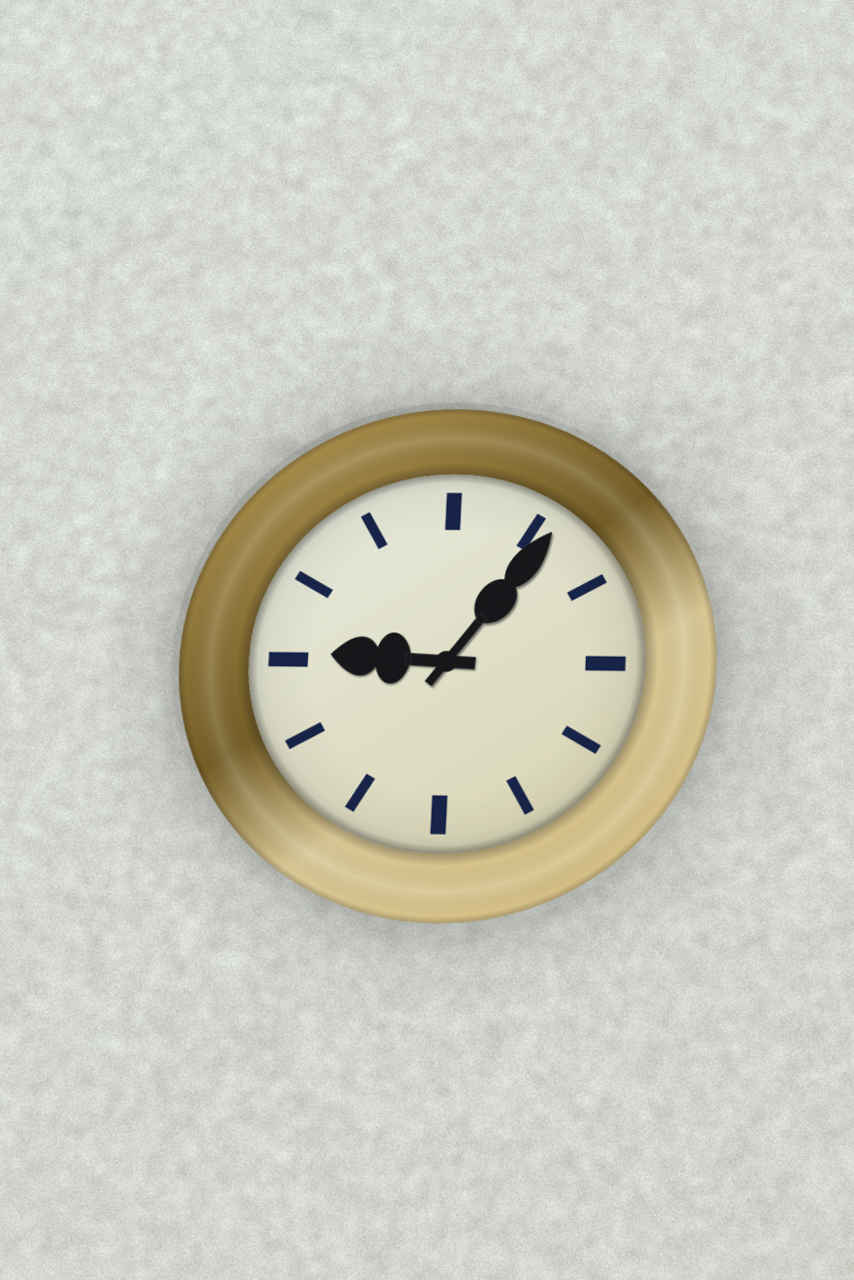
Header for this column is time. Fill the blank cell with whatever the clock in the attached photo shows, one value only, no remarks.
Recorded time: 9:06
